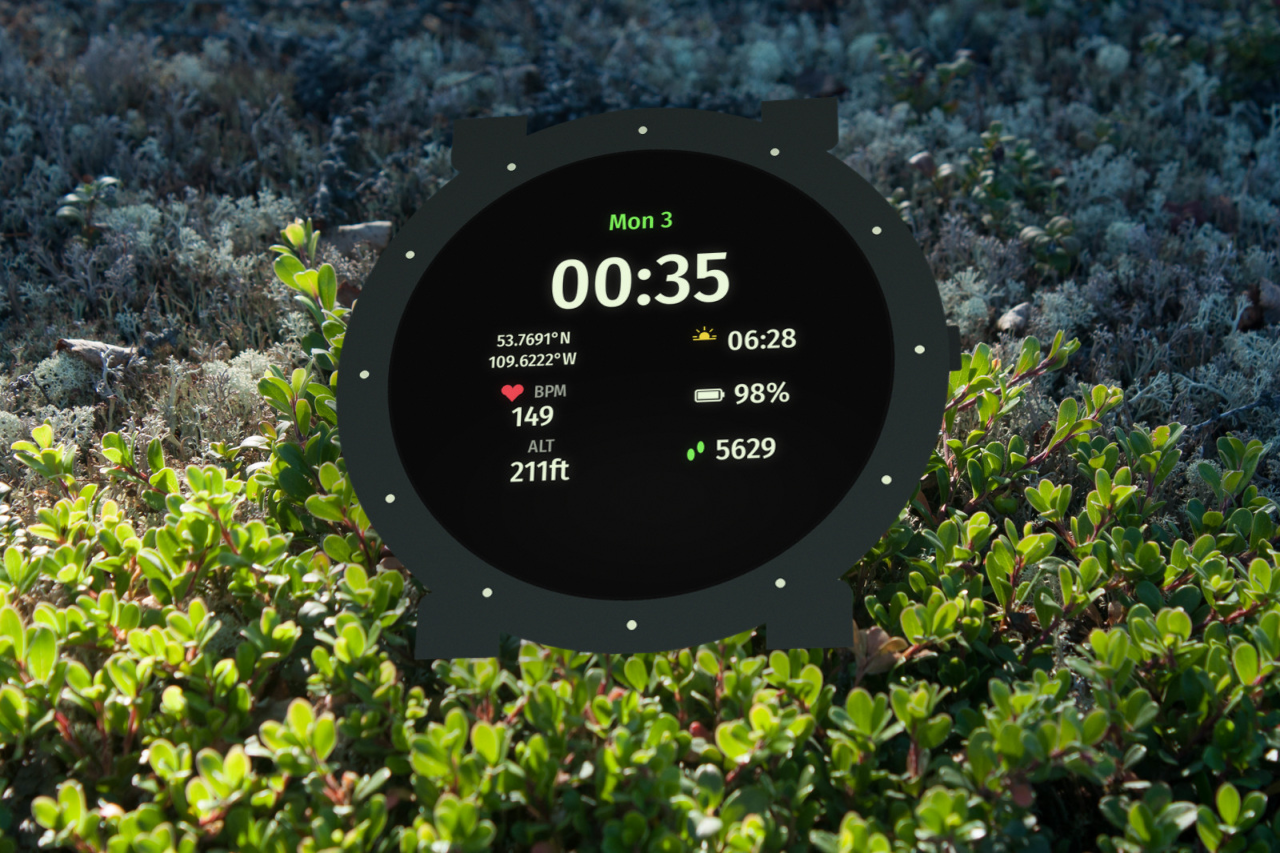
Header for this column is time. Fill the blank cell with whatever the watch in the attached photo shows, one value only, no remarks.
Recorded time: 0:35
